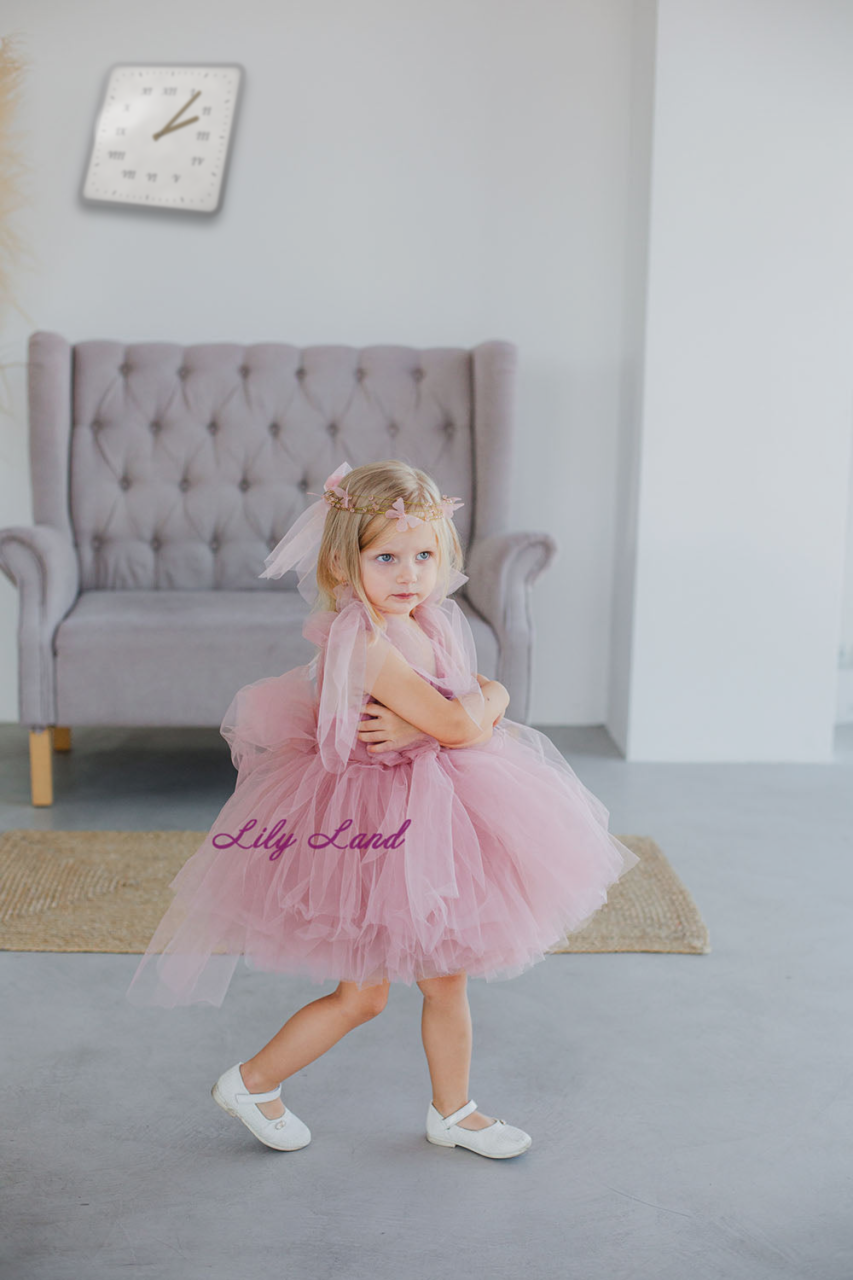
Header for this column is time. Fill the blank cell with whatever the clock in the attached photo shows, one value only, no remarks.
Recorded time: 2:06
